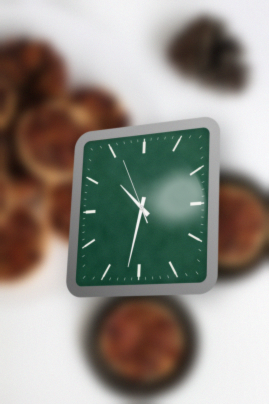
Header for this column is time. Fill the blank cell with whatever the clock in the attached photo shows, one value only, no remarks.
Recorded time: 10:31:56
